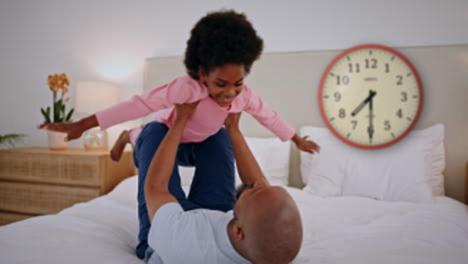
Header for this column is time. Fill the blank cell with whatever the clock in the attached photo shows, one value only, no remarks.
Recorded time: 7:30
